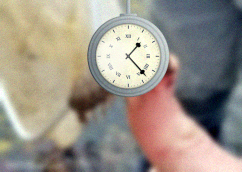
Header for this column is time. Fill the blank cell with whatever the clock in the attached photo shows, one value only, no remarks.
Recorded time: 1:23
